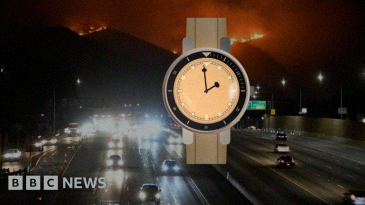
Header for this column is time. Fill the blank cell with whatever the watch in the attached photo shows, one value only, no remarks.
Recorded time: 1:59
